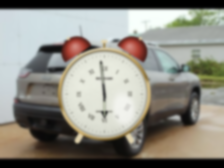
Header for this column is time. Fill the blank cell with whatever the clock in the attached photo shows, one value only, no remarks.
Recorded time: 5:59
